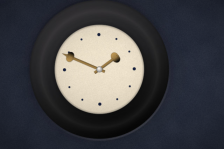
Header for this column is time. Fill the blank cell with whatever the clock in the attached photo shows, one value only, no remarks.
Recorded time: 1:49
